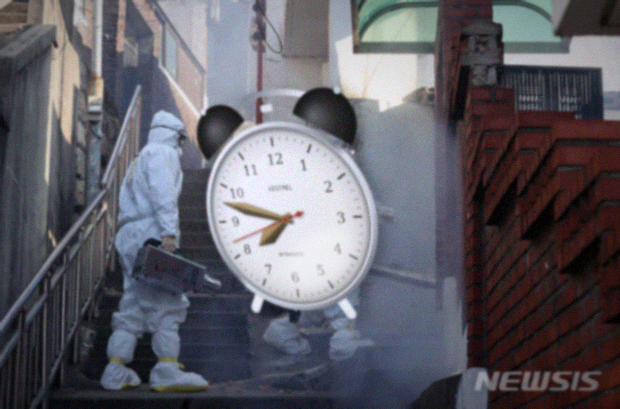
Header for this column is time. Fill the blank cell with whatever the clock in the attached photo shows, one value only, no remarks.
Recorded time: 7:47:42
